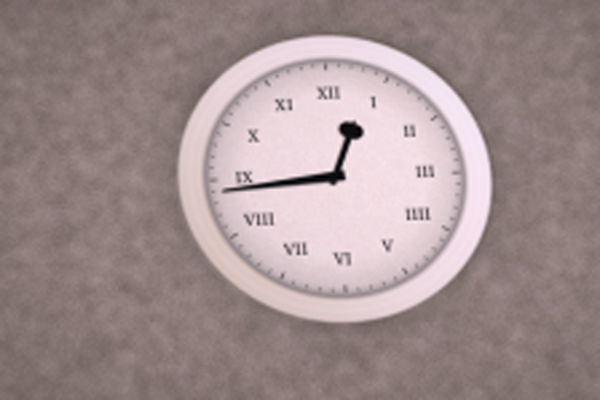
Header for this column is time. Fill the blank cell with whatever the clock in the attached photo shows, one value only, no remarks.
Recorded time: 12:44
